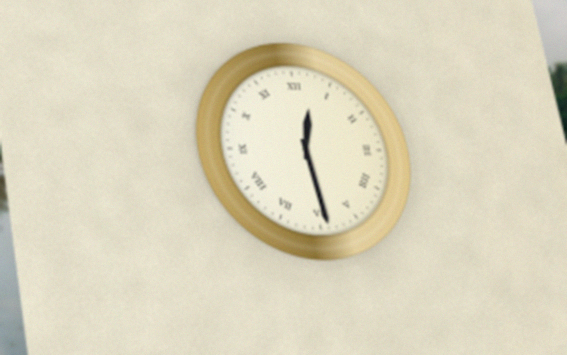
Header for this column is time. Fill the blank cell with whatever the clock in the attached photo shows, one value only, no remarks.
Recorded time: 12:29
